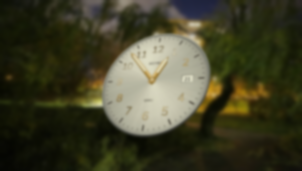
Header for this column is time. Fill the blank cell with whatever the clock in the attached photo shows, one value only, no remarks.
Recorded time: 12:53
